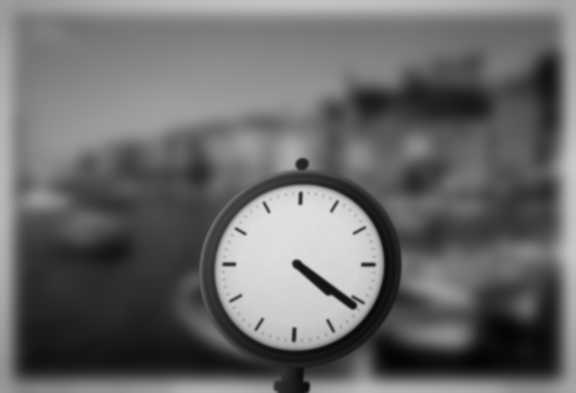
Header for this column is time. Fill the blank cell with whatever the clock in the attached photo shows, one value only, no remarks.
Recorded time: 4:21
